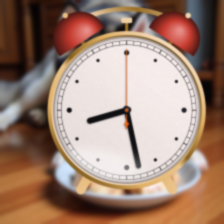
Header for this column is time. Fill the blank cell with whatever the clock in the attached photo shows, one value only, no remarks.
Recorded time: 8:28:00
